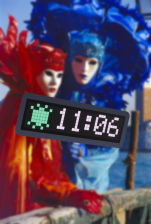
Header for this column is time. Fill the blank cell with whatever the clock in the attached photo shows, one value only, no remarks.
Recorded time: 11:06
